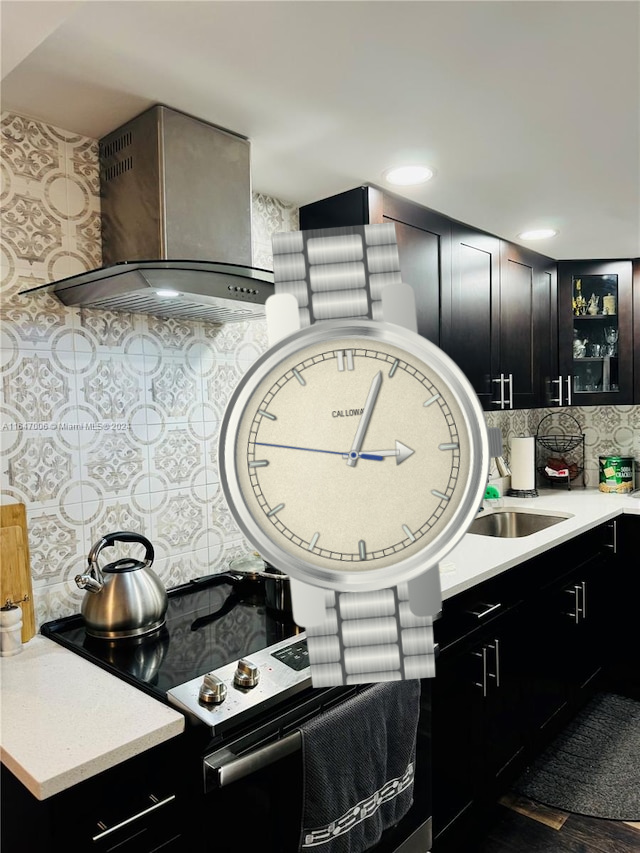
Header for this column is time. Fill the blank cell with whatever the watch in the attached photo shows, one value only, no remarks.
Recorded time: 3:03:47
